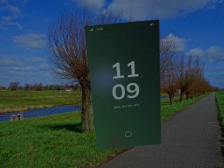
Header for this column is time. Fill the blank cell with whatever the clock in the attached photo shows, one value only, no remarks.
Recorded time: 11:09
